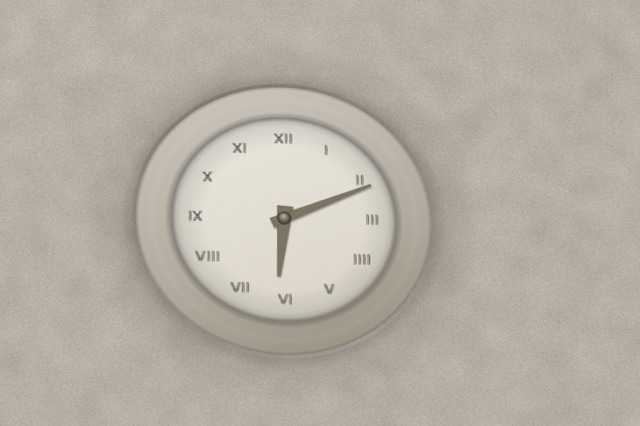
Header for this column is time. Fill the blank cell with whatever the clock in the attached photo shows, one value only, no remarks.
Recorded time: 6:11
